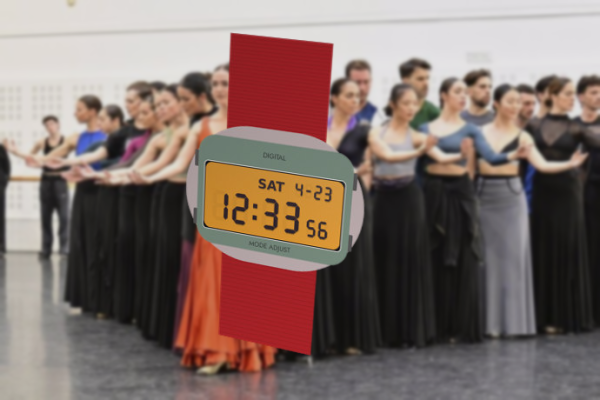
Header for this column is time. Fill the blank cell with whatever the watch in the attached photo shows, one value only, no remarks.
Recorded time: 12:33:56
